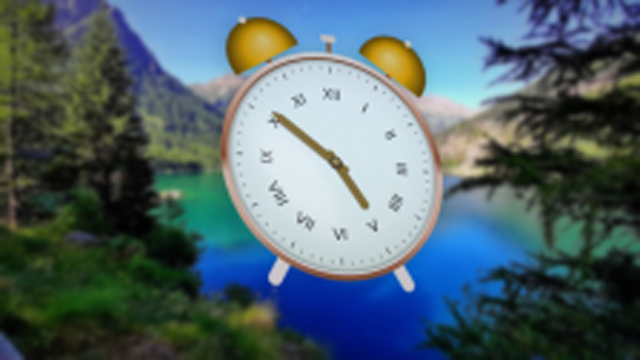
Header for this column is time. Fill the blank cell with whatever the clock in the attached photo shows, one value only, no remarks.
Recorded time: 4:51
